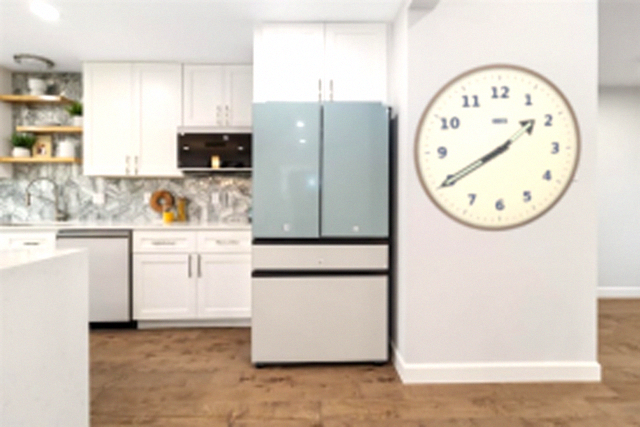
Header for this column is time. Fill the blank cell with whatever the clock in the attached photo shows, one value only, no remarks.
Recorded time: 1:40
